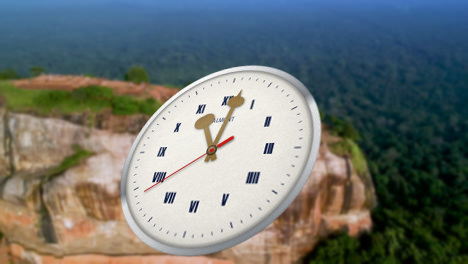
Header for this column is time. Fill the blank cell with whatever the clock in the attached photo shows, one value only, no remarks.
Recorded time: 11:01:39
